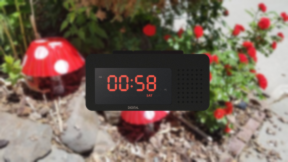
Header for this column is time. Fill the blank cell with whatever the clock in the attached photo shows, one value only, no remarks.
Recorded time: 0:58
